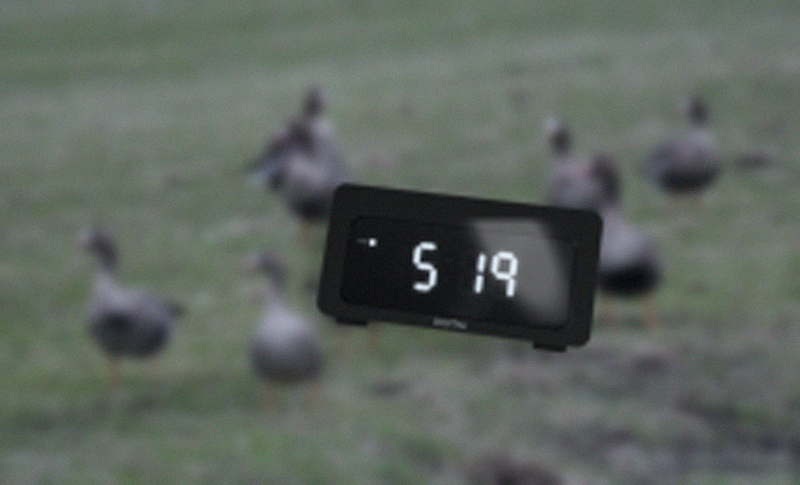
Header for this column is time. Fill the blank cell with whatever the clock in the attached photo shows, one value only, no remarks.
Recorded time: 5:19
